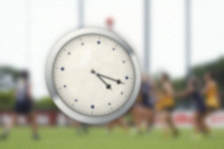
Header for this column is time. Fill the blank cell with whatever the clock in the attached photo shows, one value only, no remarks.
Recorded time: 4:17
